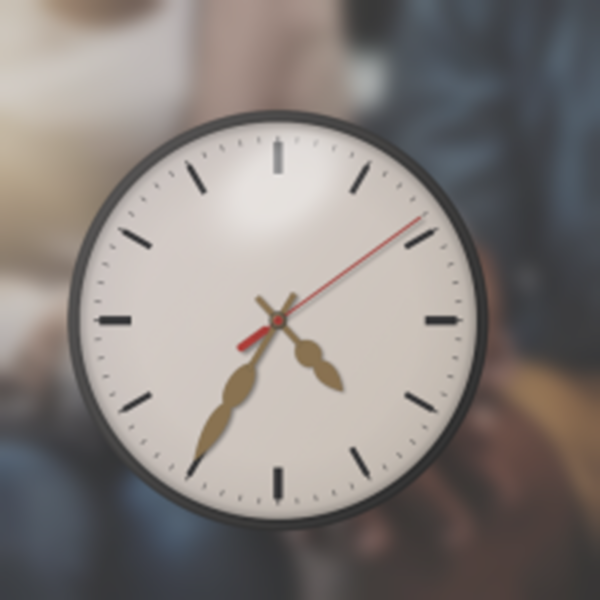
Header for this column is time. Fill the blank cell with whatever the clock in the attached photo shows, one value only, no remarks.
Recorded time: 4:35:09
